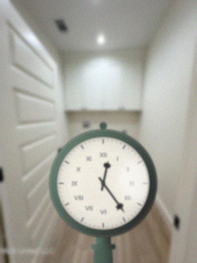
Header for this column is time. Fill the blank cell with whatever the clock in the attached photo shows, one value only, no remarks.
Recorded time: 12:24
